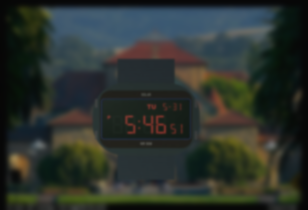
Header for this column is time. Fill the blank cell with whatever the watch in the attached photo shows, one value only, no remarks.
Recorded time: 5:46
